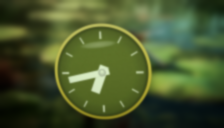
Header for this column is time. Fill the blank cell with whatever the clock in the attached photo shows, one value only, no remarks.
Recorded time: 6:43
